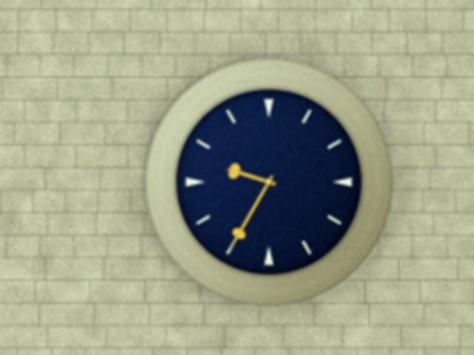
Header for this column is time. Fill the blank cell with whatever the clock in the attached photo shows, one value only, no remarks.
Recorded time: 9:35
